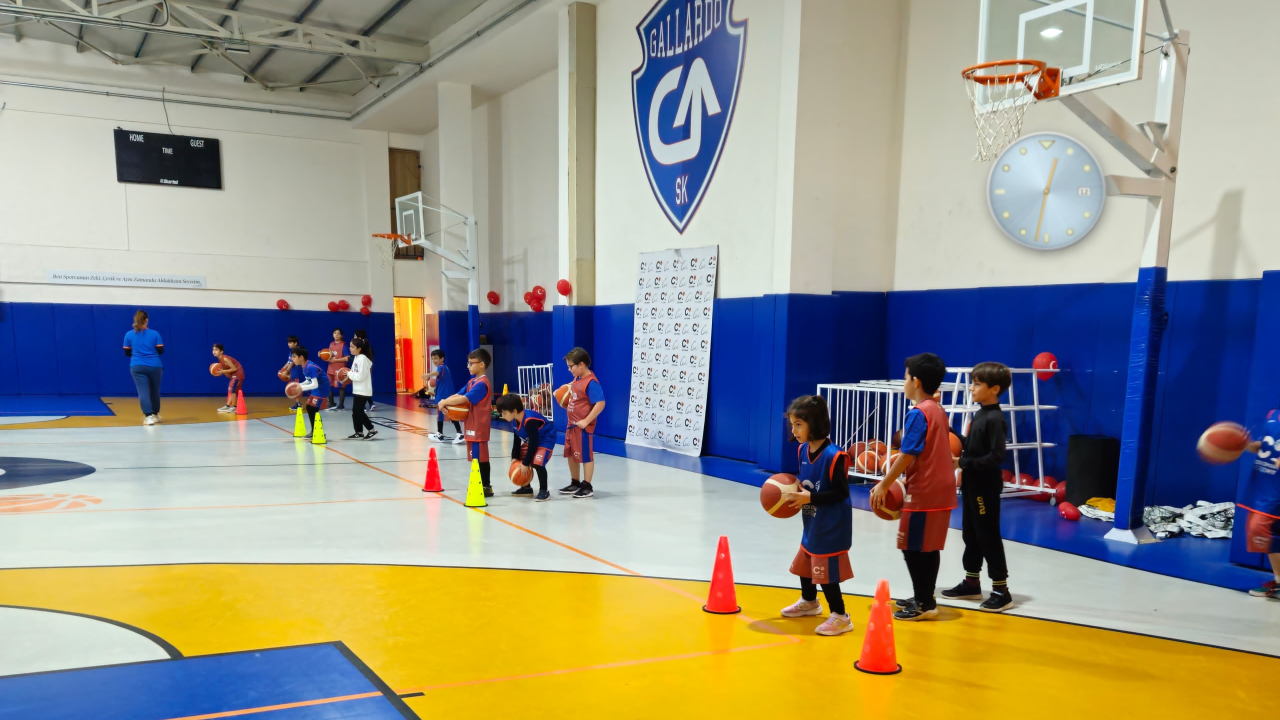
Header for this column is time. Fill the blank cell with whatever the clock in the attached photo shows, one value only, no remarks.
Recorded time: 12:32
